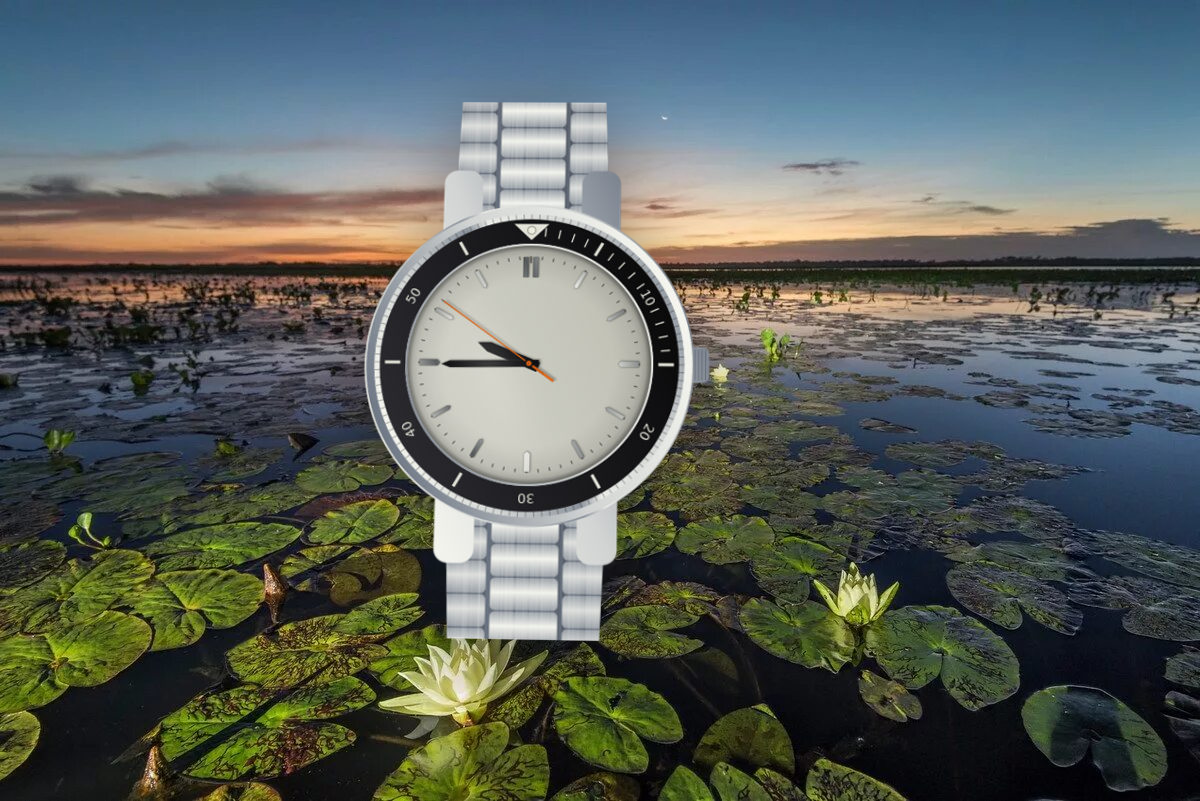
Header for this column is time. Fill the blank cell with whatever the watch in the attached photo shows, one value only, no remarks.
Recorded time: 9:44:51
